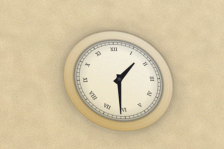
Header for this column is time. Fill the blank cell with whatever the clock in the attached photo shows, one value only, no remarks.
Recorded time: 1:31
